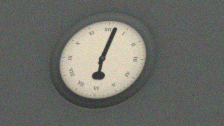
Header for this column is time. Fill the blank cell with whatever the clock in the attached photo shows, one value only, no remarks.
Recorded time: 6:02
